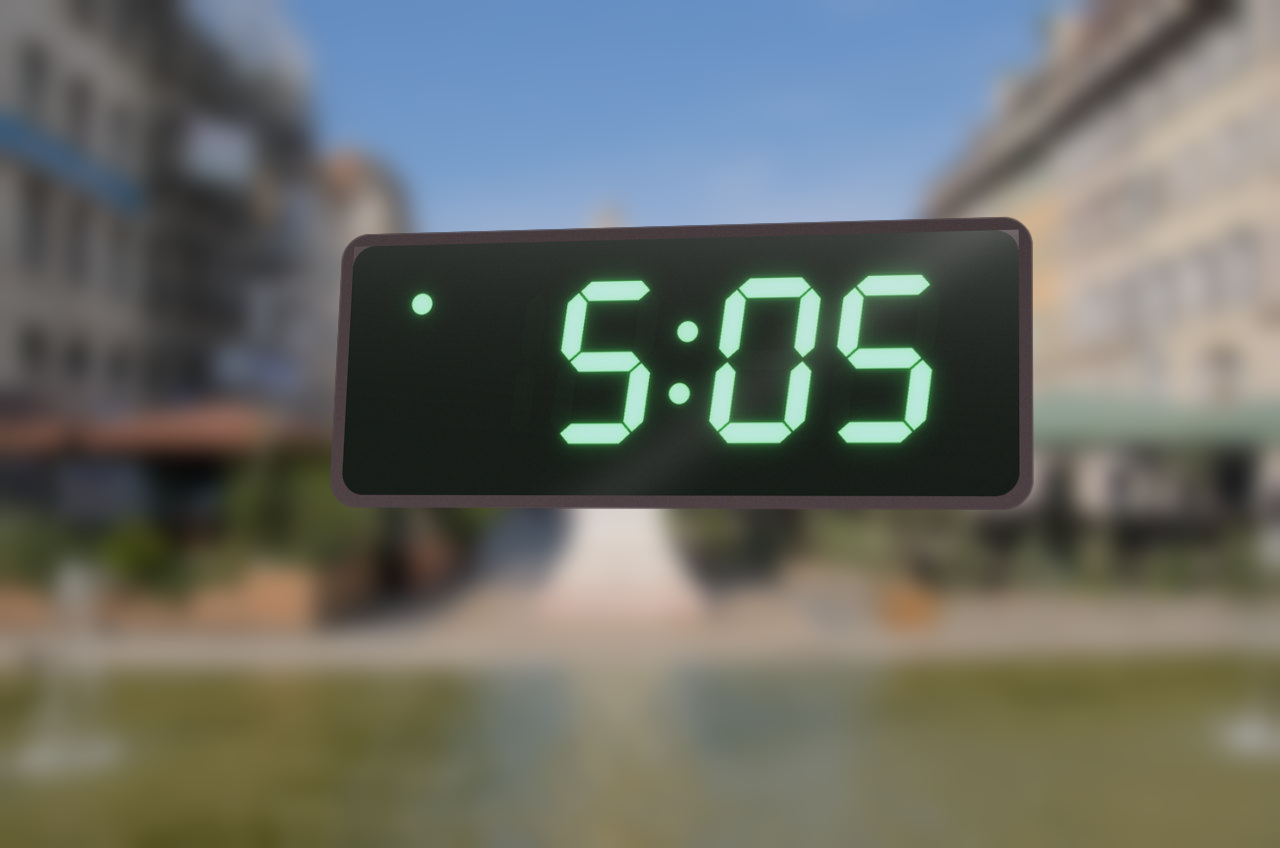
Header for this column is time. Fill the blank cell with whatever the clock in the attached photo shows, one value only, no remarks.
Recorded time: 5:05
